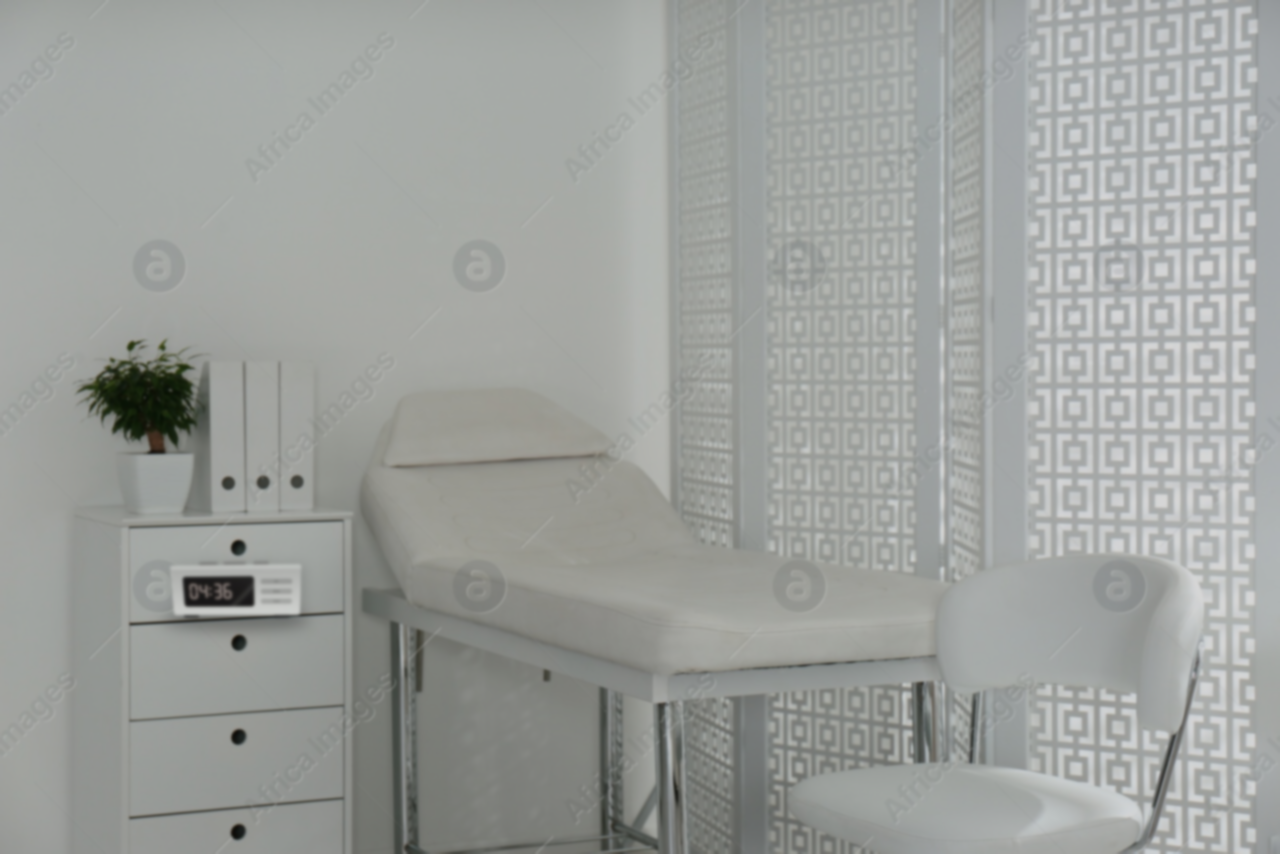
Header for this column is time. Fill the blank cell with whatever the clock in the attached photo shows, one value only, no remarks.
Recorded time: 4:36
